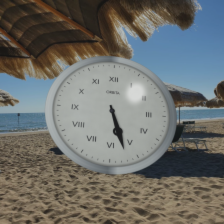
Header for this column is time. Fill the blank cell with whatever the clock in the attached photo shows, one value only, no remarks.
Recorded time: 5:27
